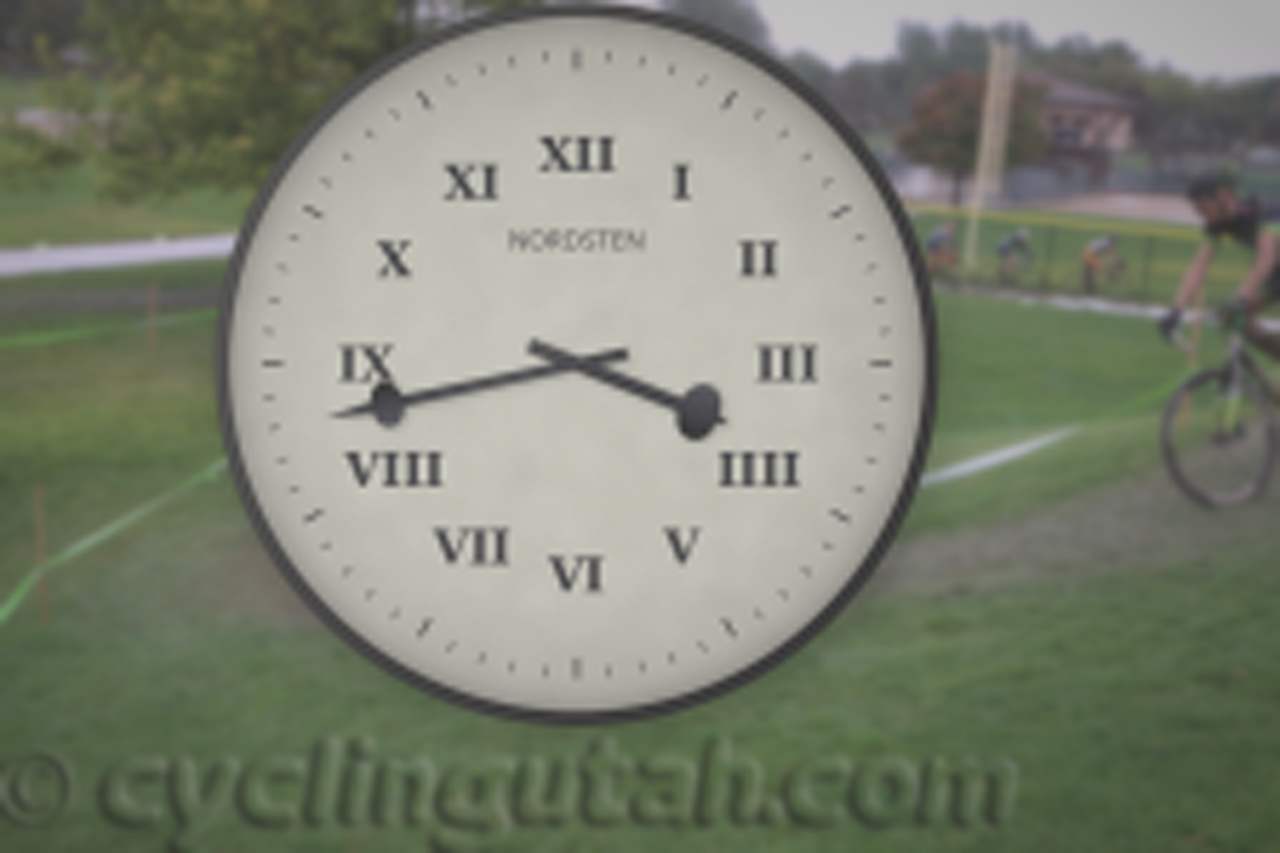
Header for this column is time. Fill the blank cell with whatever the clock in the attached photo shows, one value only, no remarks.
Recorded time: 3:43
